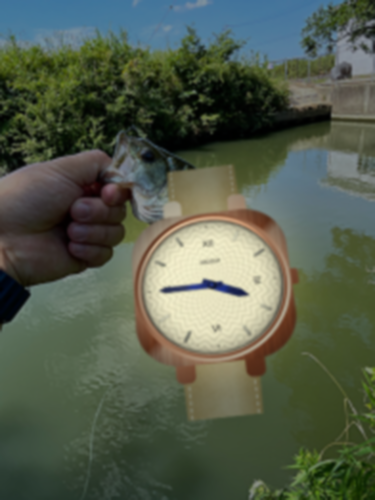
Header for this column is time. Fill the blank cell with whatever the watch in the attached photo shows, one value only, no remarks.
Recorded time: 3:45
